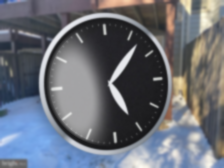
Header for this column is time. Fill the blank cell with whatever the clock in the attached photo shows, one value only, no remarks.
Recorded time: 5:07
